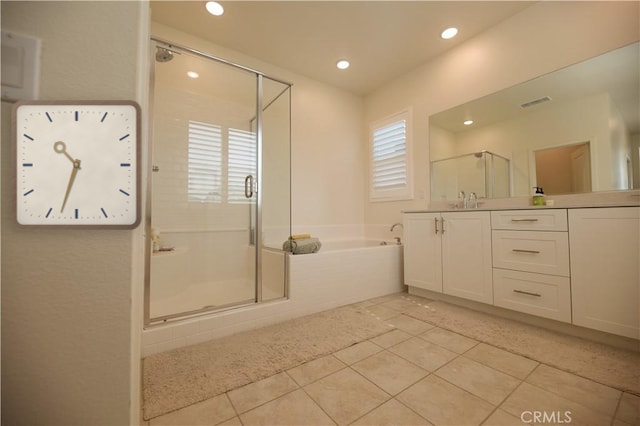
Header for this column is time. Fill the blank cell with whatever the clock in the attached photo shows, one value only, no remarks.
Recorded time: 10:33
